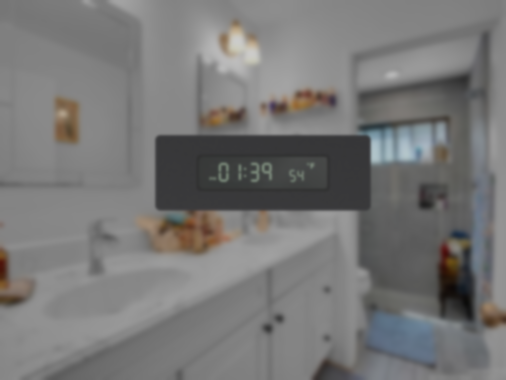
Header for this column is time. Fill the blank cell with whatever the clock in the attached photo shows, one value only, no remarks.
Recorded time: 1:39
